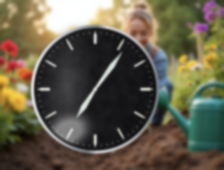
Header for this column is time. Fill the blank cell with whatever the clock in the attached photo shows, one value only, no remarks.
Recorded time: 7:06
